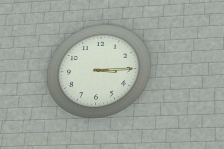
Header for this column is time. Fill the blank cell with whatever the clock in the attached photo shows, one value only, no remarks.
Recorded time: 3:15
